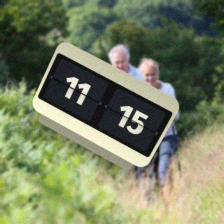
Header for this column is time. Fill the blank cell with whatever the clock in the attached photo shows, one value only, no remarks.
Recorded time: 11:15
